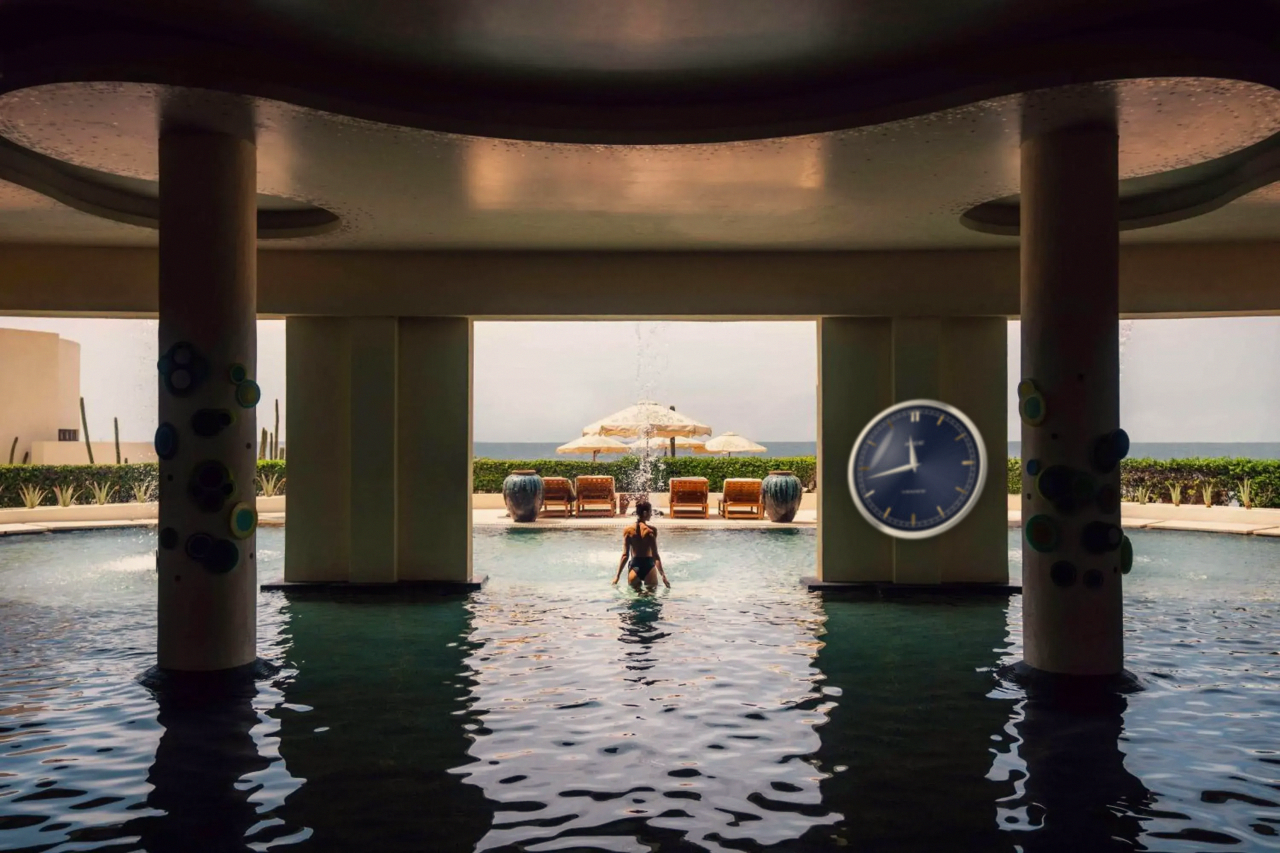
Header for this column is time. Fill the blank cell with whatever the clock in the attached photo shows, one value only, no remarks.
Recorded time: 11:43
